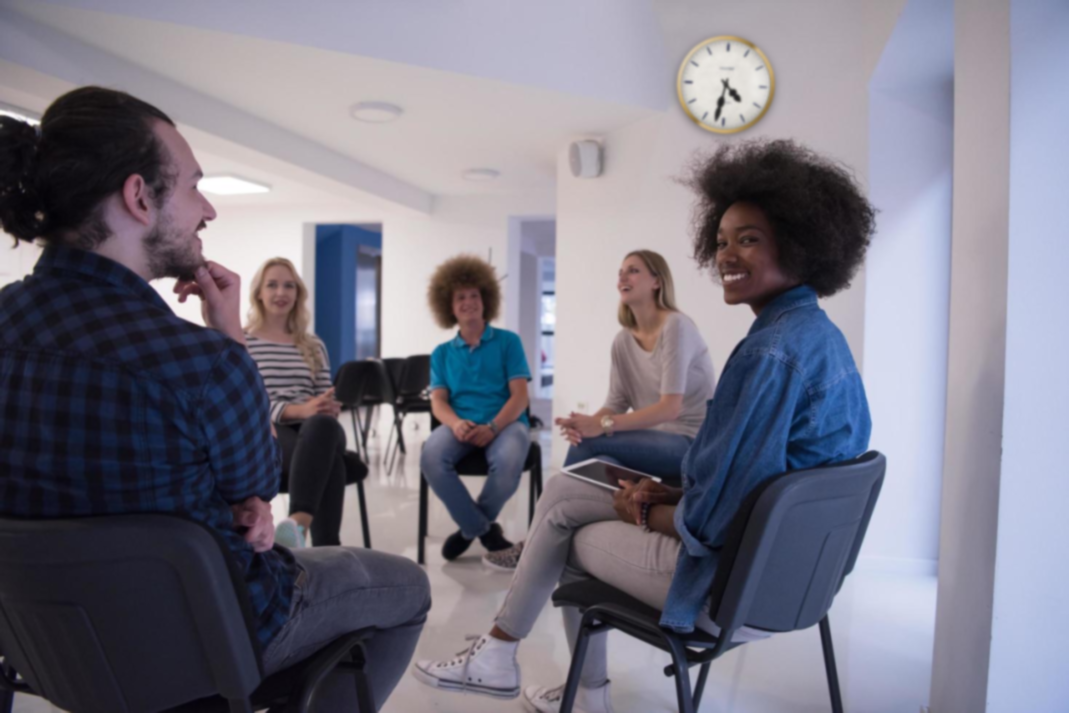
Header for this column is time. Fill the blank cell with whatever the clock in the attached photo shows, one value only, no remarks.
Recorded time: 4:32
